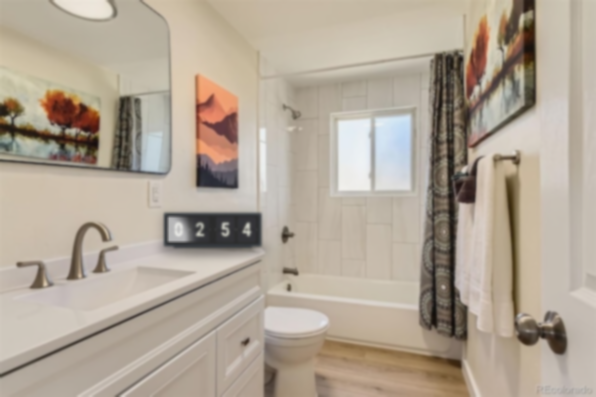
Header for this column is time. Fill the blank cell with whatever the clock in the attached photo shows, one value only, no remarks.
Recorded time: 2:54
